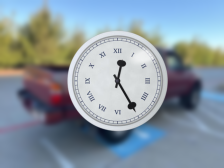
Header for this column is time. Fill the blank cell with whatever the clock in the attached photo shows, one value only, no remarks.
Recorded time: 12:25
